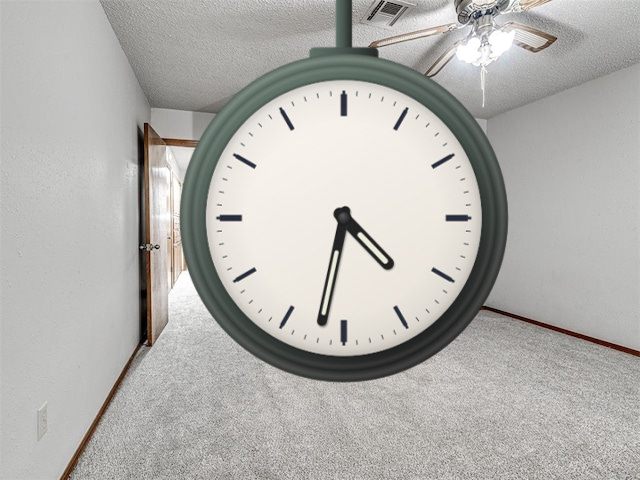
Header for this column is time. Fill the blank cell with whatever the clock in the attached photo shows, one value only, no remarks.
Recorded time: 4:32
